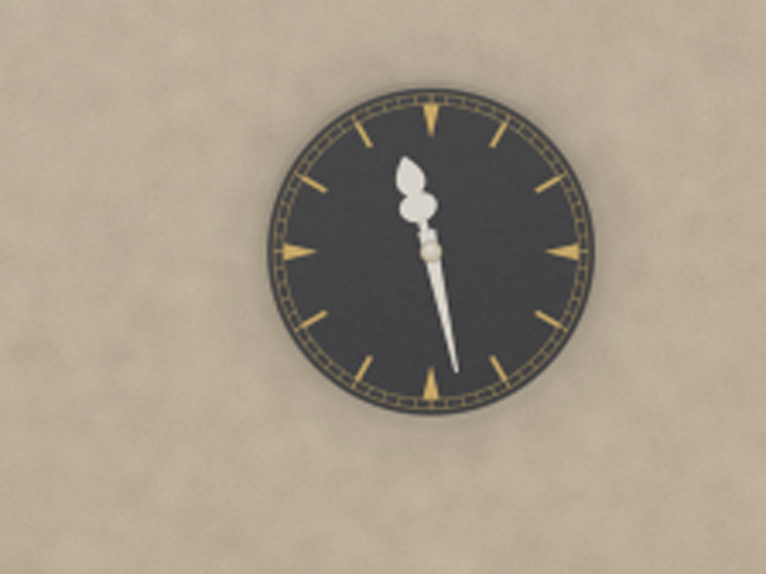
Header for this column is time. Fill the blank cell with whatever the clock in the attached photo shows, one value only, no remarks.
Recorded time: 11:28
